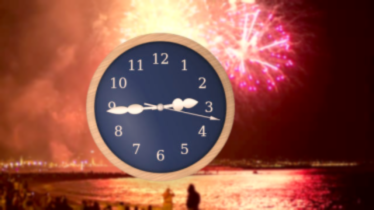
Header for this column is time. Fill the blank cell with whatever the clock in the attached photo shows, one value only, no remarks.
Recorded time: 2:44:17
